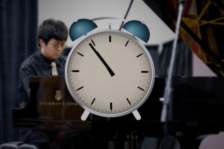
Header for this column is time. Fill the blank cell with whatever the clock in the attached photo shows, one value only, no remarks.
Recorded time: 10:54
